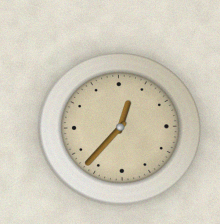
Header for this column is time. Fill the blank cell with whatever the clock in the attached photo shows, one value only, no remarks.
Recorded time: 12:37
